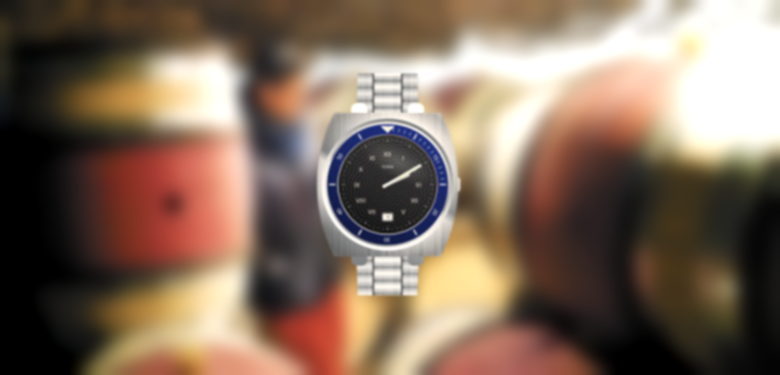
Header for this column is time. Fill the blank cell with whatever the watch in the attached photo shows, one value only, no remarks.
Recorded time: 2:10
